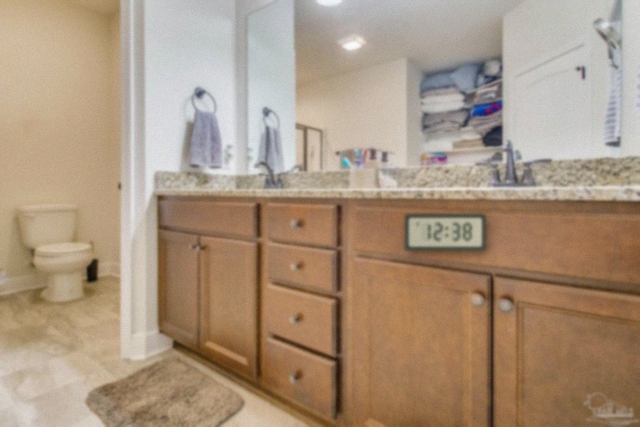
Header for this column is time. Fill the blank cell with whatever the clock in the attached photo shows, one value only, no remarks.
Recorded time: 12:38
